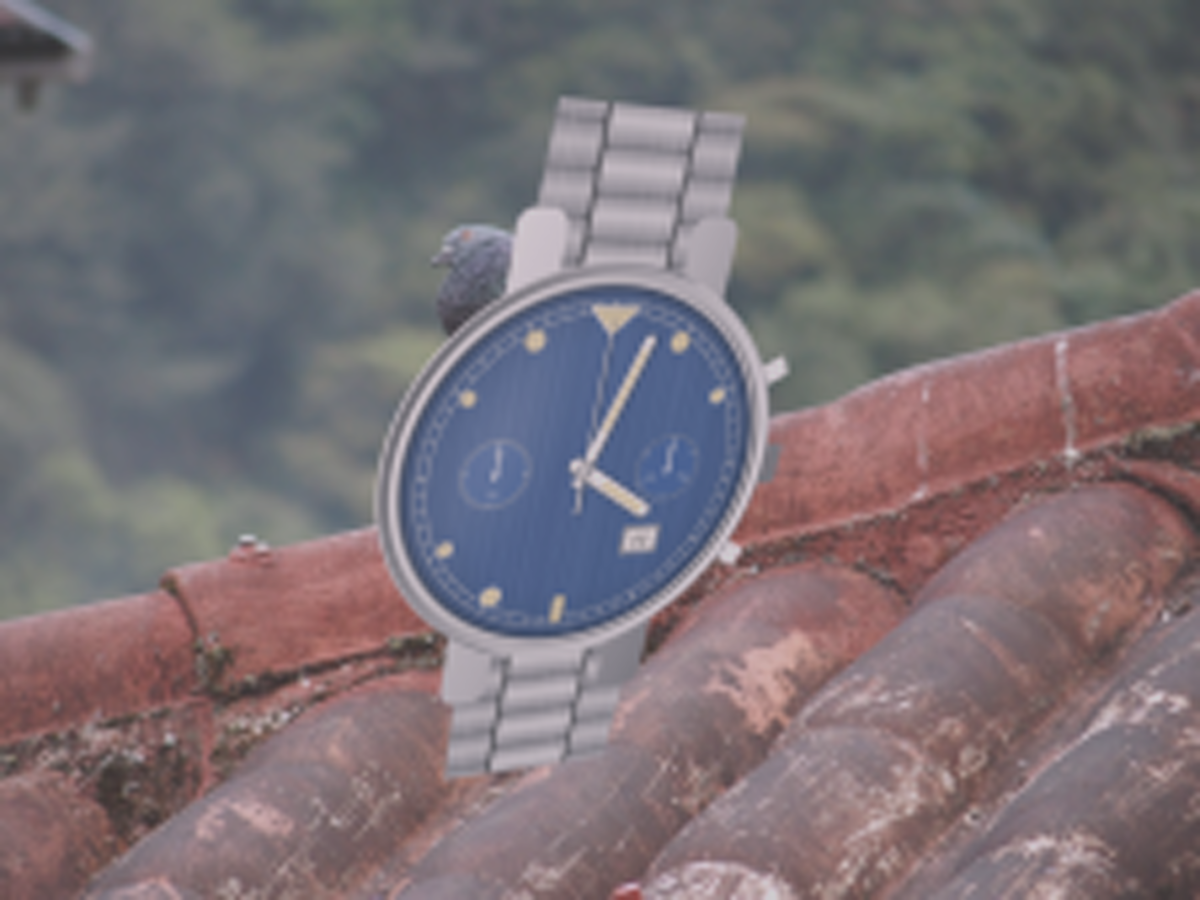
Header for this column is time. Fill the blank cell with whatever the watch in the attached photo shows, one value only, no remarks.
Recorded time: 4:03
